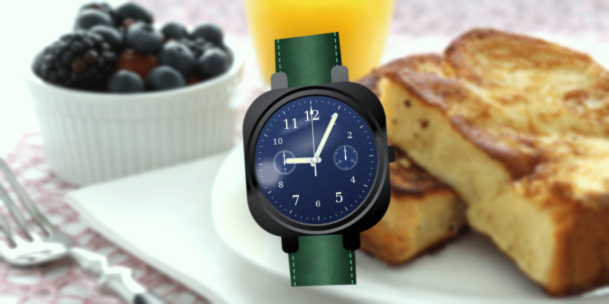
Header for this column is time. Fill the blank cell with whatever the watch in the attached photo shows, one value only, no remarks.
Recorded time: 9:05
